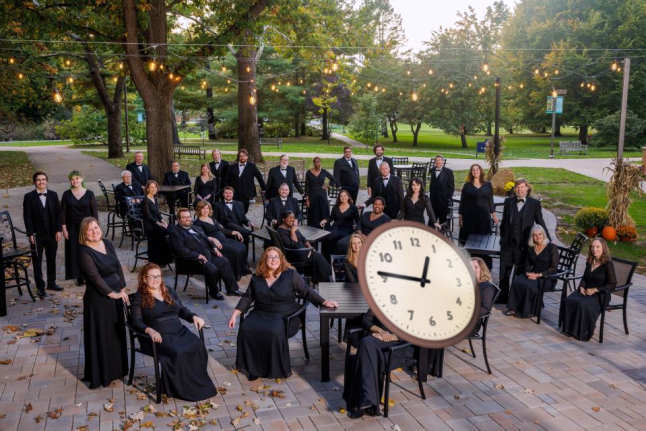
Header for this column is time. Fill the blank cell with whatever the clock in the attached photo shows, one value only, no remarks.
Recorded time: 12:46
